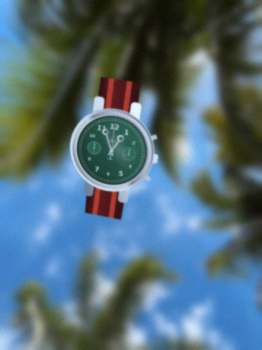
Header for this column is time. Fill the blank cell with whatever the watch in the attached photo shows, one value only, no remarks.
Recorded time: 12:56
